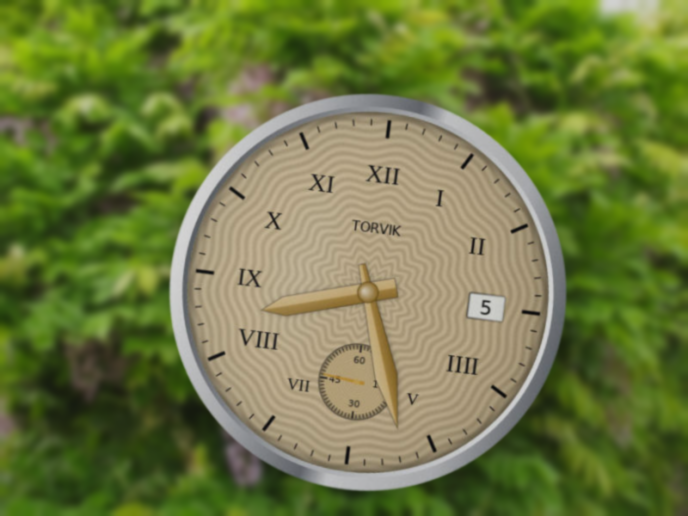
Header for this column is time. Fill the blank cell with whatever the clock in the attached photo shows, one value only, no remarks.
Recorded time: 8:26:46
